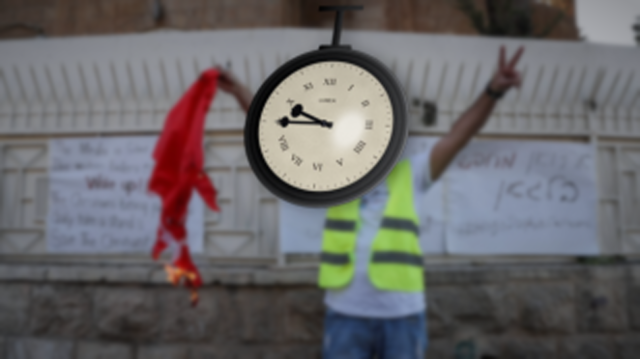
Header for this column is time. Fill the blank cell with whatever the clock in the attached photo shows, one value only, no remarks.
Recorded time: 9:45
